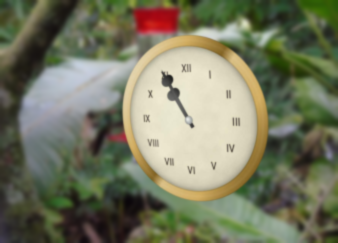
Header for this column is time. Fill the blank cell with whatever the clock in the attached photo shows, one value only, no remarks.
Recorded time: 10:55
